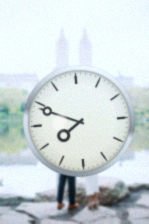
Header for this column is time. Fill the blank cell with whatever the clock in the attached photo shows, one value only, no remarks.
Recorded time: 7:49
